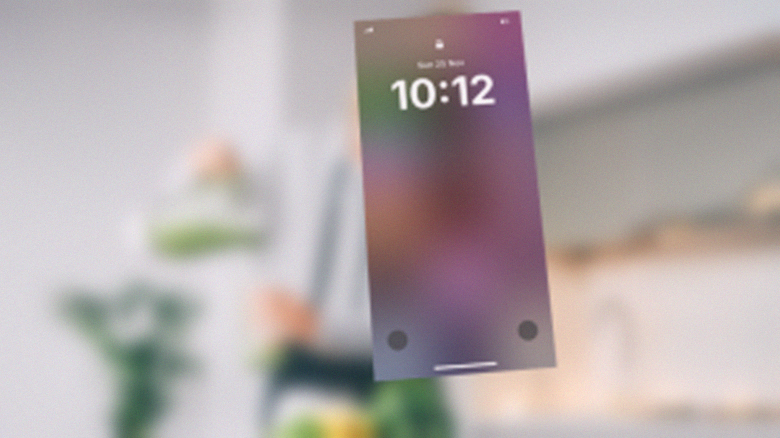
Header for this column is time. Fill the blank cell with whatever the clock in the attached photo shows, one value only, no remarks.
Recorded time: 10:12
